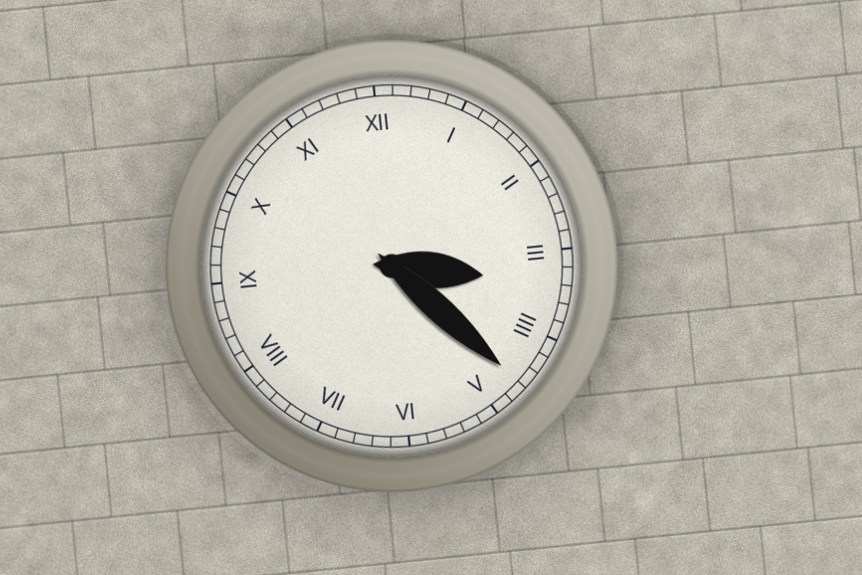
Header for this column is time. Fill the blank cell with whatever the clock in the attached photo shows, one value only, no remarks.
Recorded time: 3:23
